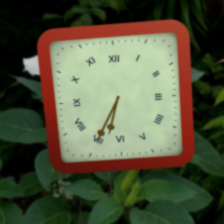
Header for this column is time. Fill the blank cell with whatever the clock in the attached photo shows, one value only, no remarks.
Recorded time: 6:35
